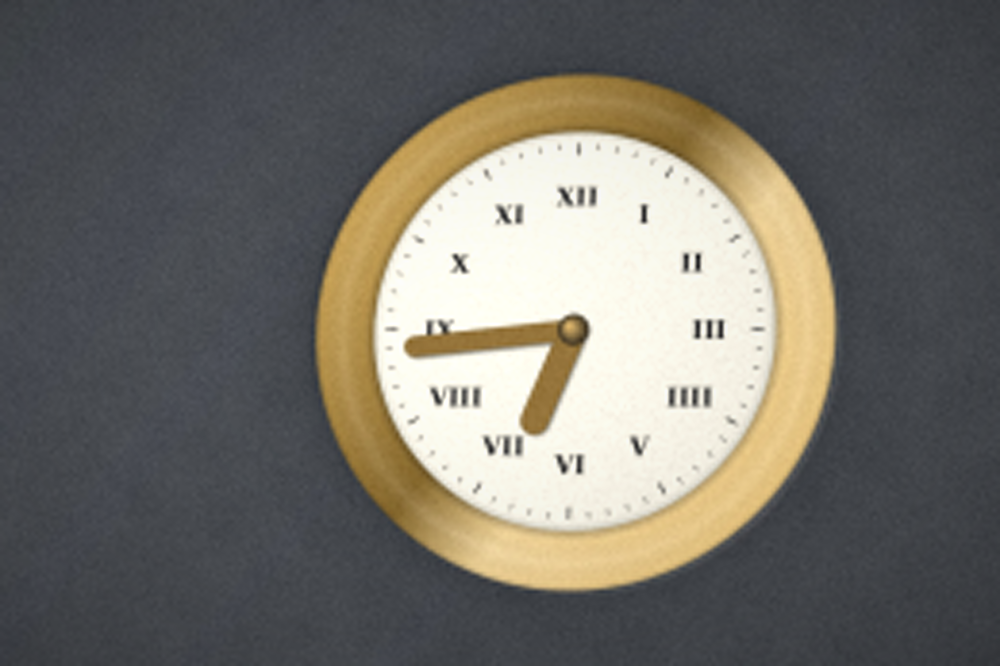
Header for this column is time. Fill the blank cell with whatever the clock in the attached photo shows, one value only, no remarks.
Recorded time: 6:44
